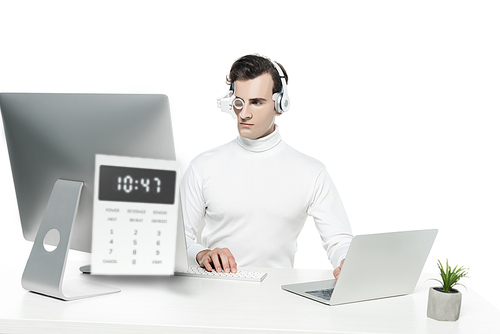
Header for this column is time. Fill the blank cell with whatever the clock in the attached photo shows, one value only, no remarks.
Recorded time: 10:47
